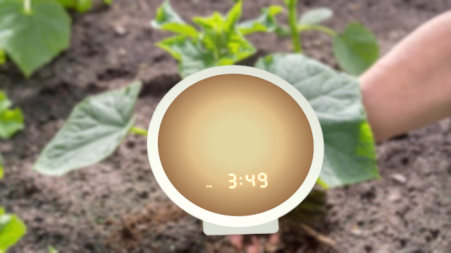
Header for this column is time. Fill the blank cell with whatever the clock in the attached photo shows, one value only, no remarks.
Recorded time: 3:49
